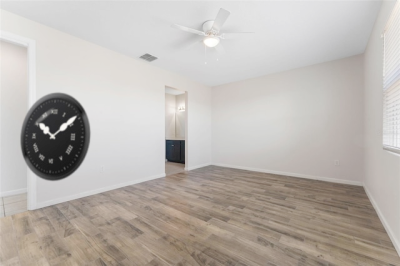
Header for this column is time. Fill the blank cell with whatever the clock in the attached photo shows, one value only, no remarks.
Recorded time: 10:09
